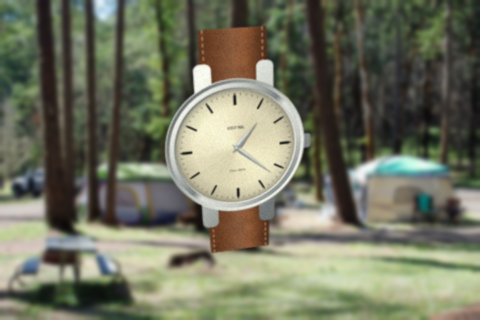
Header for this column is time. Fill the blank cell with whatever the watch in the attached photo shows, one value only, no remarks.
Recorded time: 1:22
